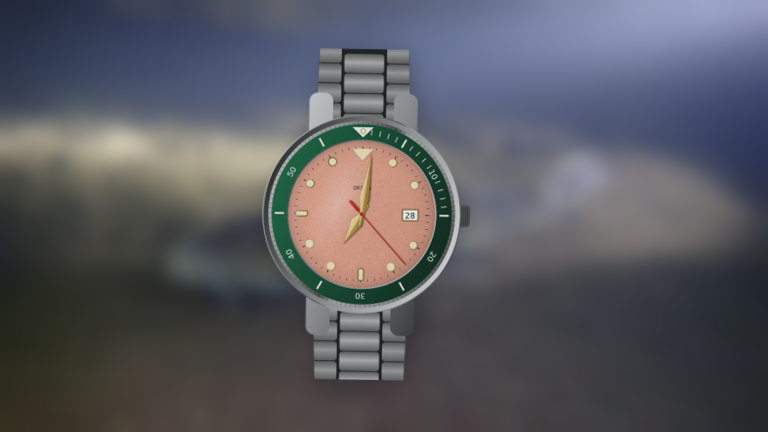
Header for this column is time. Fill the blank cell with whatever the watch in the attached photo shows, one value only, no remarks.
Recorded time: 7:01:23
